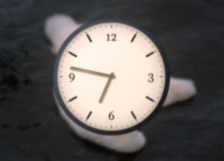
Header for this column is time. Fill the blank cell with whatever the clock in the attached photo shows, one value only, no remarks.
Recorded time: 6:47
